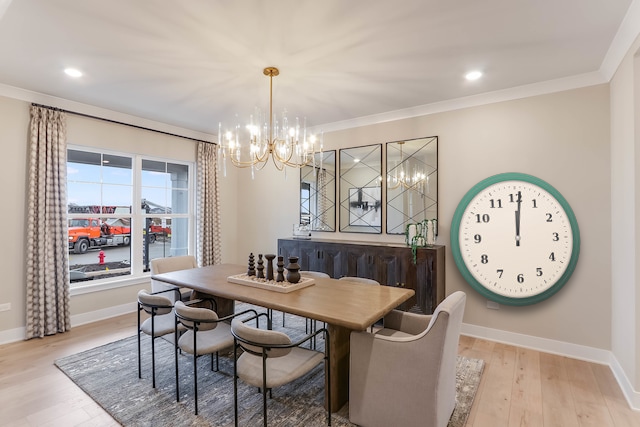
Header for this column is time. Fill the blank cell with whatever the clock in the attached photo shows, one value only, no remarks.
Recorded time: 12:01
